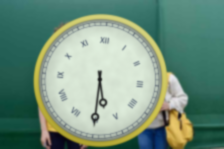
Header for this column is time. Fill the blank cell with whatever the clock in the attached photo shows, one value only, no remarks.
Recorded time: 5:30
